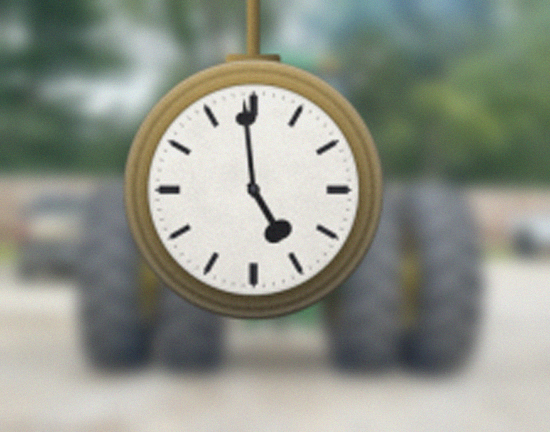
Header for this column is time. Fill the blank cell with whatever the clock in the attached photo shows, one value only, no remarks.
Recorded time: 4:59
